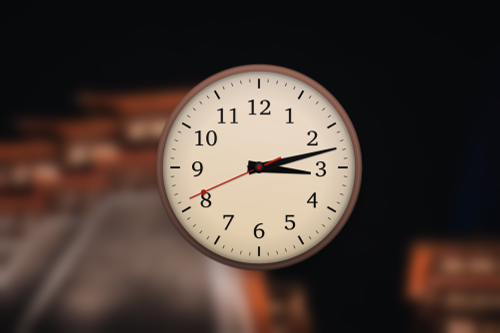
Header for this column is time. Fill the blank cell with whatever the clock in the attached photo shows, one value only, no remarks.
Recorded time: 3:12:41
